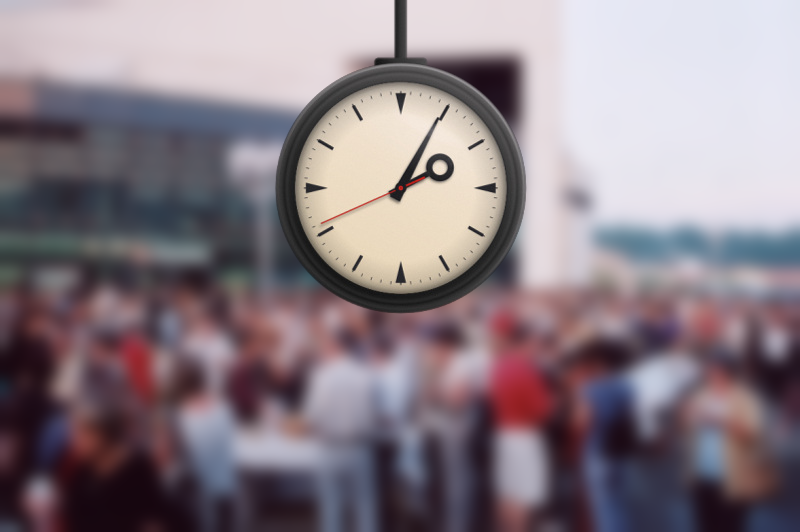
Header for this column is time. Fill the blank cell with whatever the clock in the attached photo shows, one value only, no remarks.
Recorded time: 2:04:41
